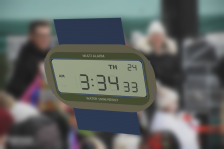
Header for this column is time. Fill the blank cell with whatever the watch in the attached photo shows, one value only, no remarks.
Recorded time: 3:34:33
